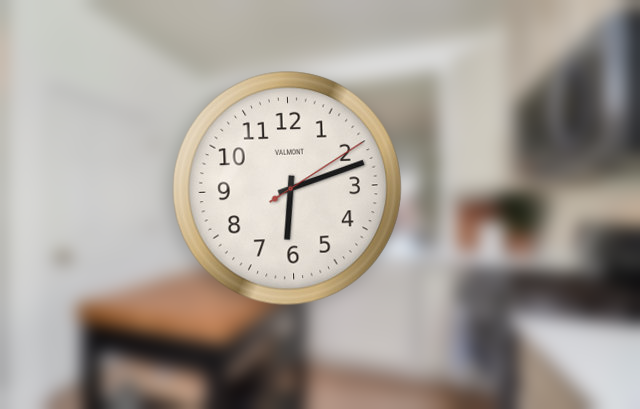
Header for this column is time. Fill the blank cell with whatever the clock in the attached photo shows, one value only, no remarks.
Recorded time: 6:12:10
